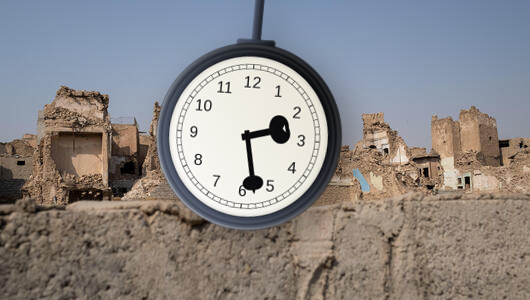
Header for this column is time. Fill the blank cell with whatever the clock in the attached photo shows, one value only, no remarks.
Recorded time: 2:28
